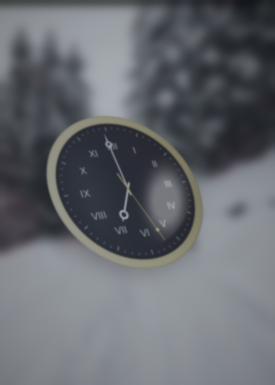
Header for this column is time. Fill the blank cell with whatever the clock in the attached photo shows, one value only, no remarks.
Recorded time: 6:59:27
